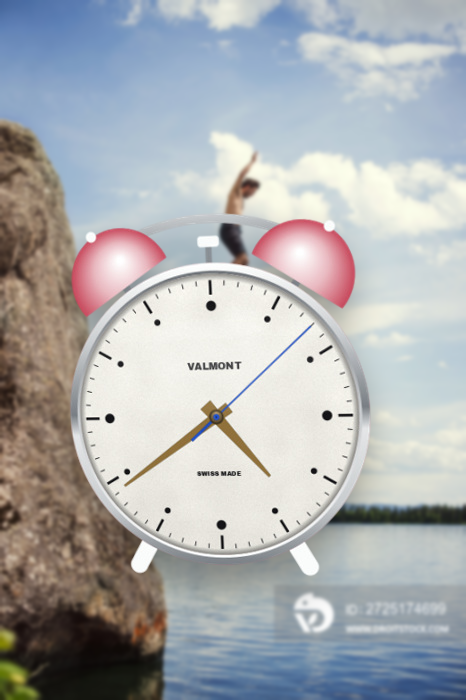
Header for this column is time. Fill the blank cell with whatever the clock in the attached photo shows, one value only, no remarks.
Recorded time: 4:39:08
